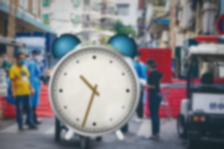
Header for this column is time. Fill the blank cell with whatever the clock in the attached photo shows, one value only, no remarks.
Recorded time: 10:33
